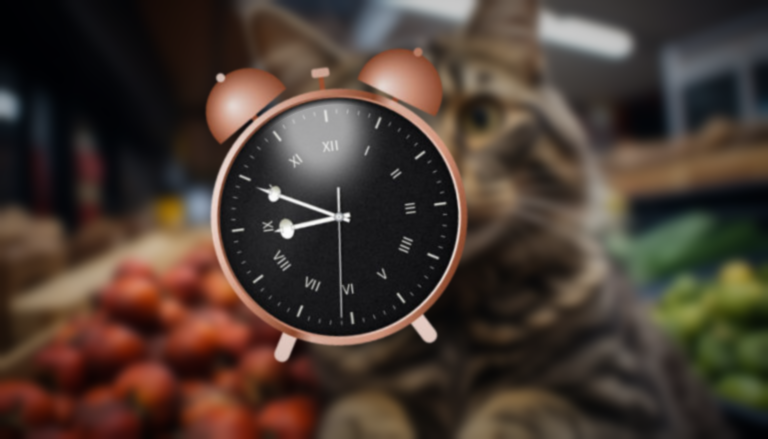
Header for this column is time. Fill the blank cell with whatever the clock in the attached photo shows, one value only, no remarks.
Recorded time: 8:49:31
